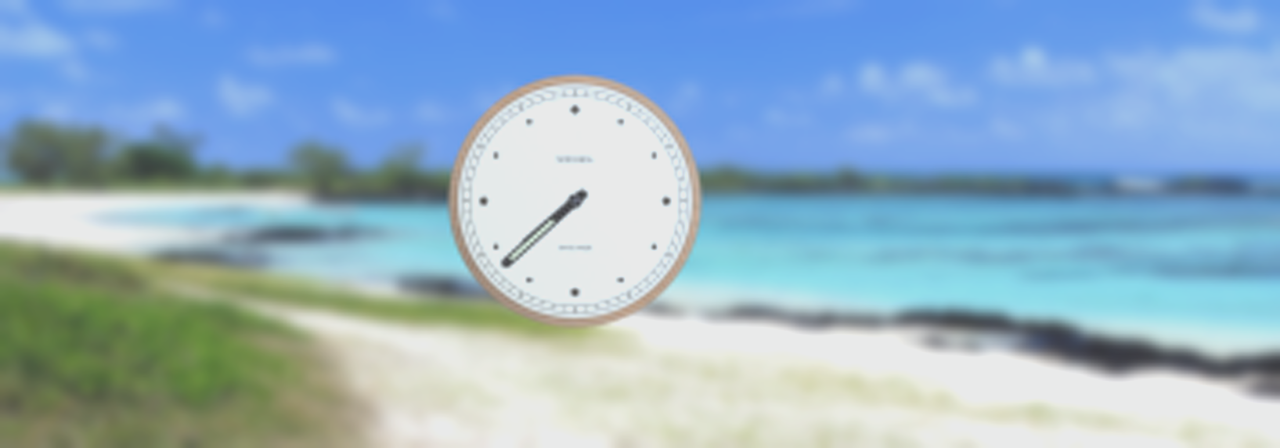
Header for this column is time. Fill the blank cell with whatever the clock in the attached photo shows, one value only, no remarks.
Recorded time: 7:38
